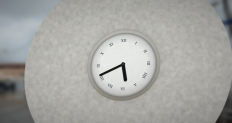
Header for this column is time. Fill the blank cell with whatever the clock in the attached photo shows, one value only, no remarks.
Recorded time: 5:41
